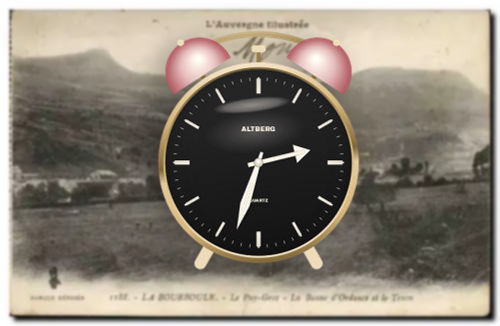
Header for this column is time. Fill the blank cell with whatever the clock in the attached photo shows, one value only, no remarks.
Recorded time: 2:33
